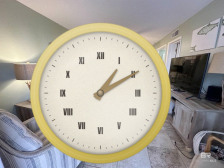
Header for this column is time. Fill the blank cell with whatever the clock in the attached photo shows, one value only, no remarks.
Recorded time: 1:10
